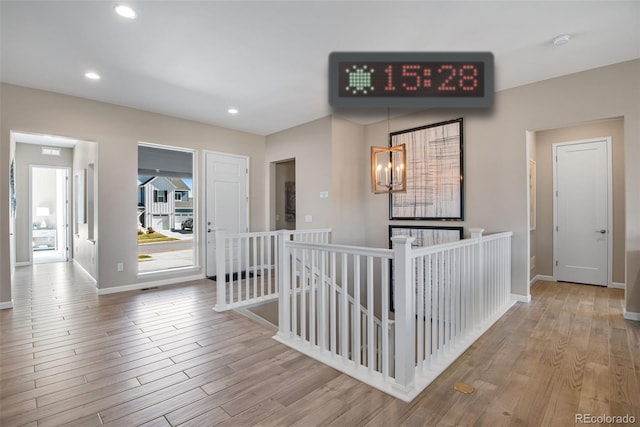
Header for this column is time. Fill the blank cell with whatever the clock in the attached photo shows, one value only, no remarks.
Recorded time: 15:28
